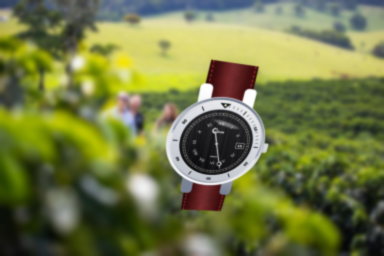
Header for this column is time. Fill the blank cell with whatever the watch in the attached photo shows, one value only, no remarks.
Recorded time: 11:27
